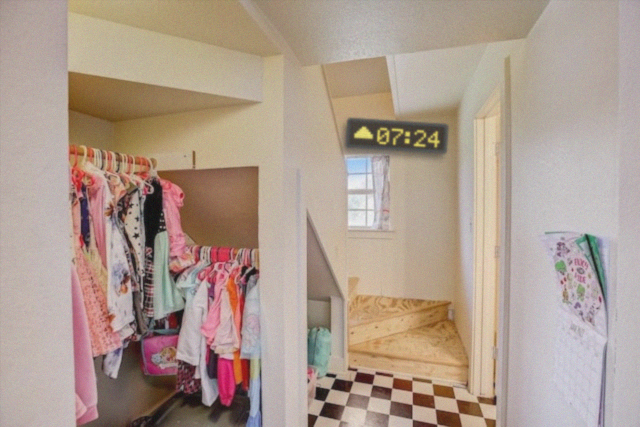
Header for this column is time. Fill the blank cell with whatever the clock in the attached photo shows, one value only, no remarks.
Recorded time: 7:24
